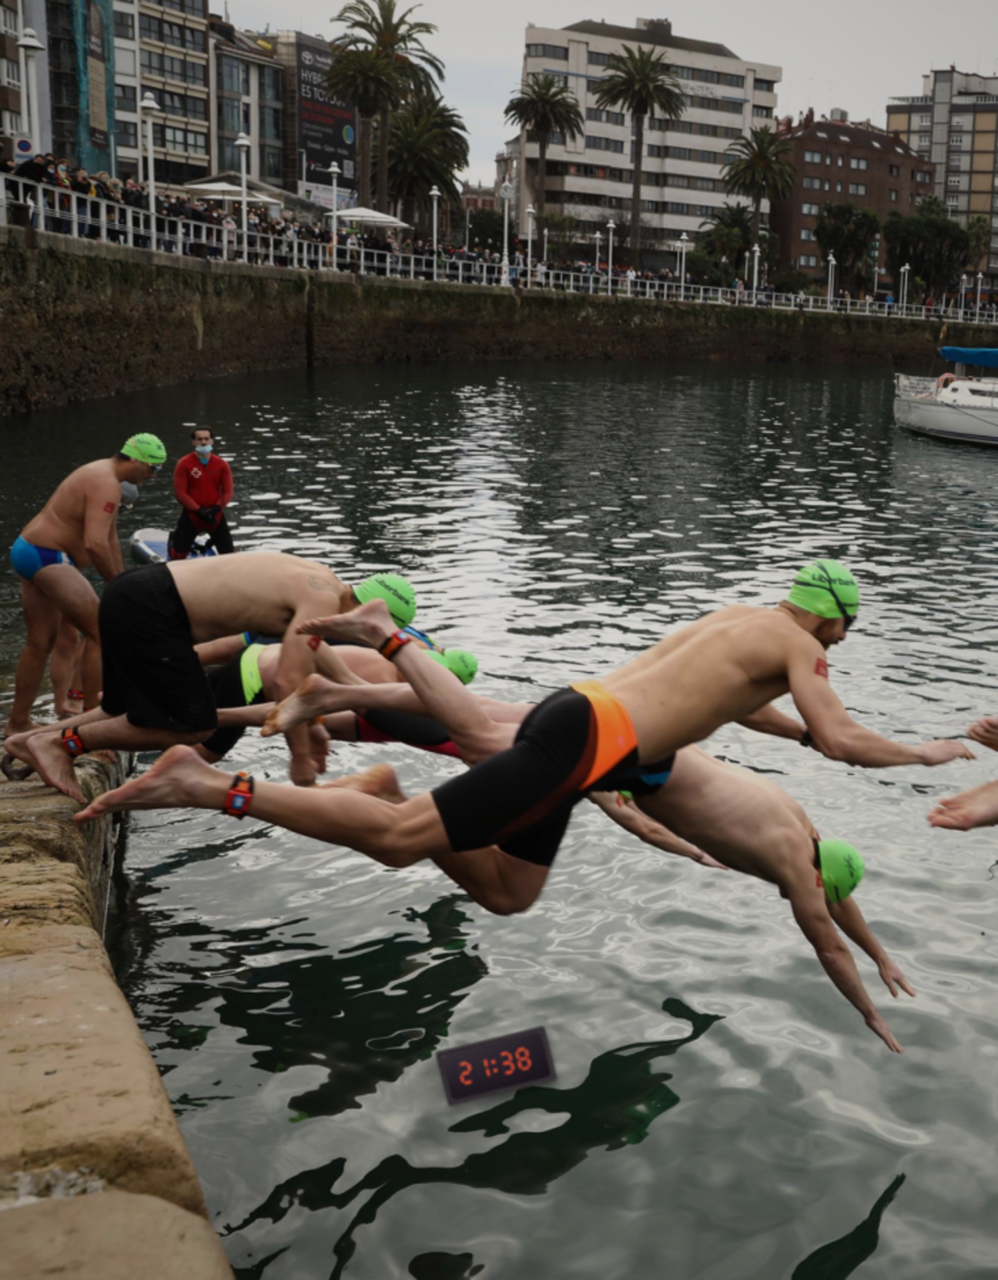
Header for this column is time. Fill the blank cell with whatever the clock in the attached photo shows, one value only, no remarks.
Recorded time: 21:38
